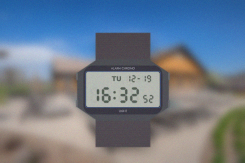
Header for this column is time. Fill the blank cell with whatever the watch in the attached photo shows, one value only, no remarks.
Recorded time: 16:32:52
